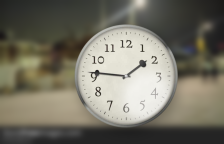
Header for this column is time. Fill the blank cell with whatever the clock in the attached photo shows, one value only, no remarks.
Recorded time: 1:46
